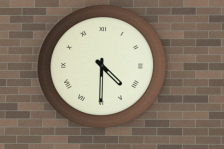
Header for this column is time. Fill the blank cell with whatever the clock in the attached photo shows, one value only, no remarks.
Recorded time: 4:30
